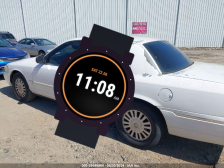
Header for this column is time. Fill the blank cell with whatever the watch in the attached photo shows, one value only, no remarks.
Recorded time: 11:08
